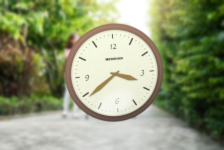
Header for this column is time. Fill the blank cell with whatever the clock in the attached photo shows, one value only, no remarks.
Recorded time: 3:39
